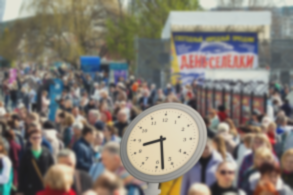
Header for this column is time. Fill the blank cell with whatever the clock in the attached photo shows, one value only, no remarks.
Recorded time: 8:28
